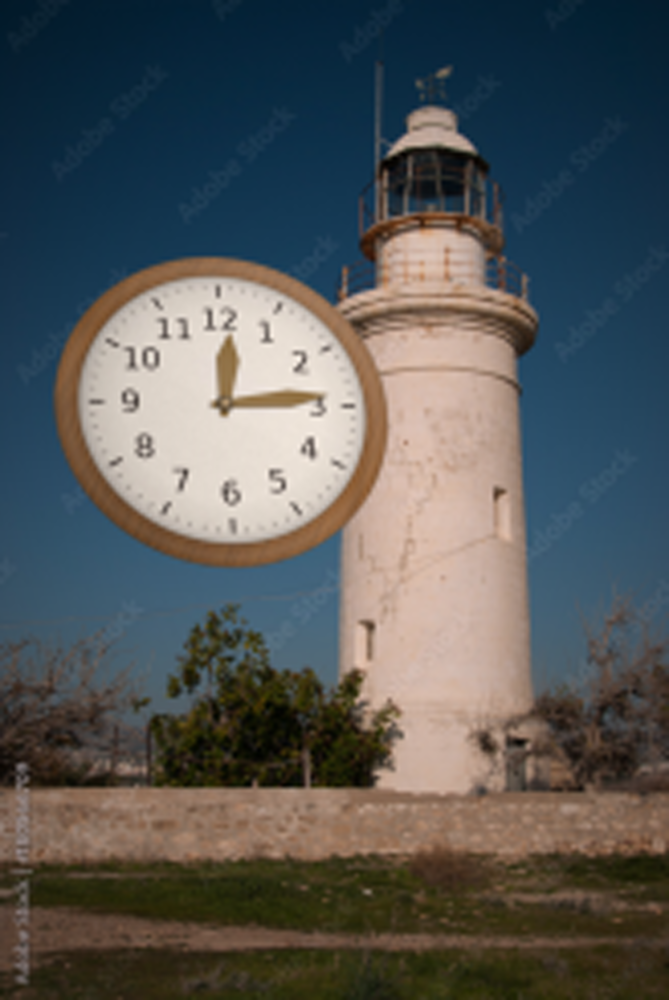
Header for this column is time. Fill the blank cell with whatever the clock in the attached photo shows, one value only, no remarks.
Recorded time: 12:14
